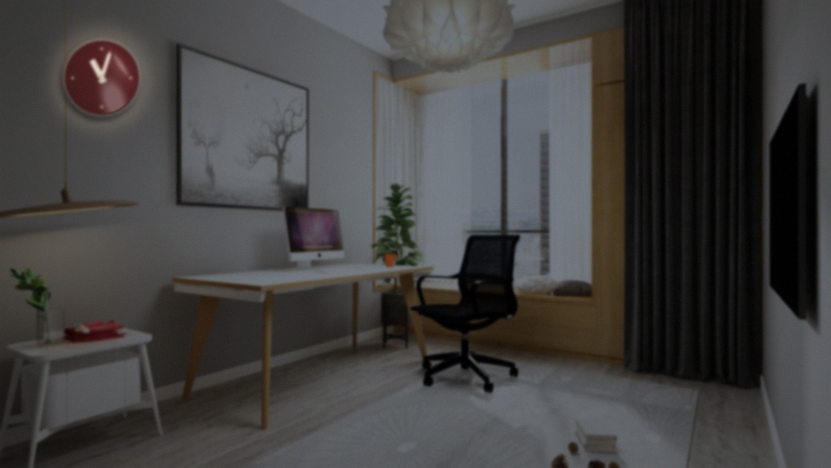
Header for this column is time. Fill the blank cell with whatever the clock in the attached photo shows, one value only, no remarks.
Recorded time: 11:03
